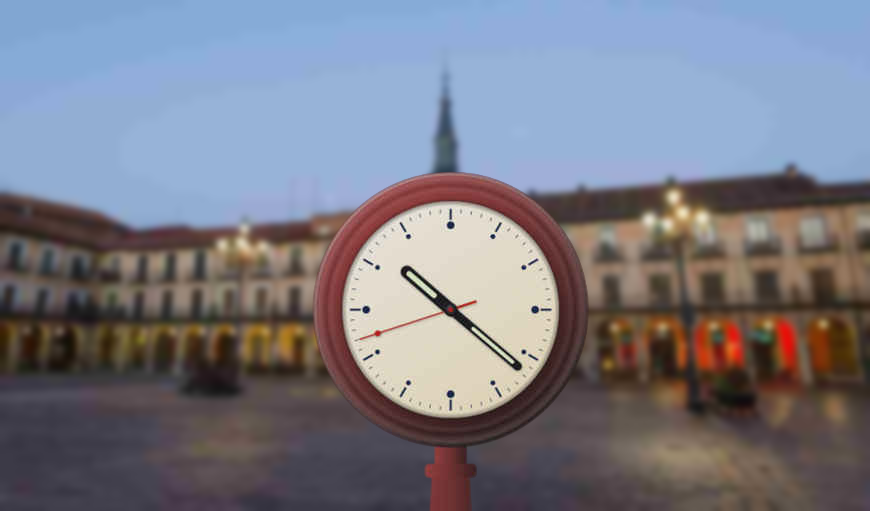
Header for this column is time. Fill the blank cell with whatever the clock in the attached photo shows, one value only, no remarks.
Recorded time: 10:21:42
